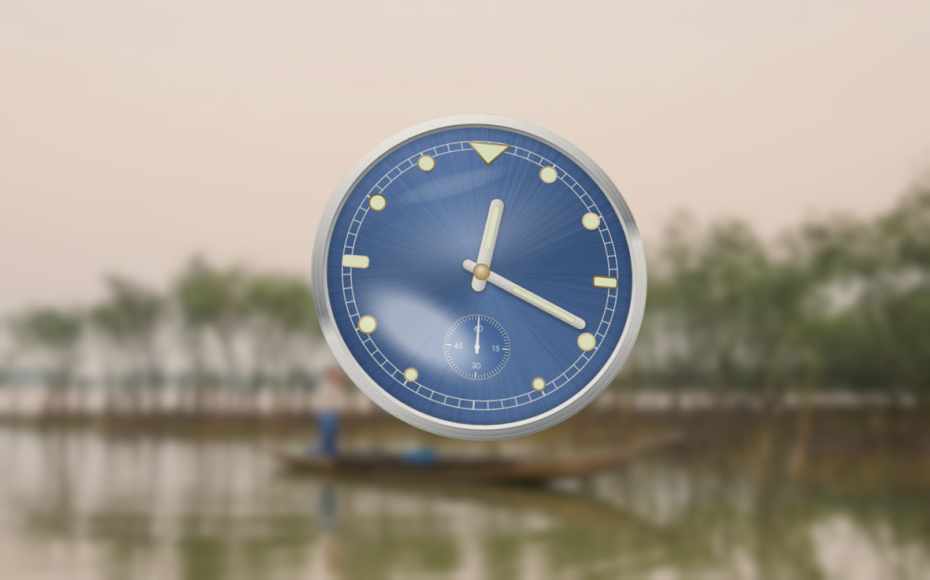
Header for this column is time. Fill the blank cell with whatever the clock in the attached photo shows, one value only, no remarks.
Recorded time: 12:19
